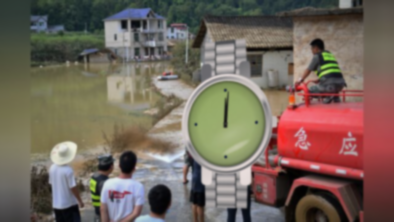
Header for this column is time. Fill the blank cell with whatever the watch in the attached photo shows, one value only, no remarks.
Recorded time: 12:01
